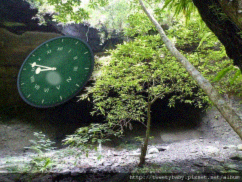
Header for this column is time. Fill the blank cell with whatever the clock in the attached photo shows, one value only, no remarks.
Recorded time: 8:47
